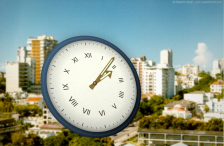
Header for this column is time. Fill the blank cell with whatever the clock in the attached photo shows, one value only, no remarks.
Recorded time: 2:08
